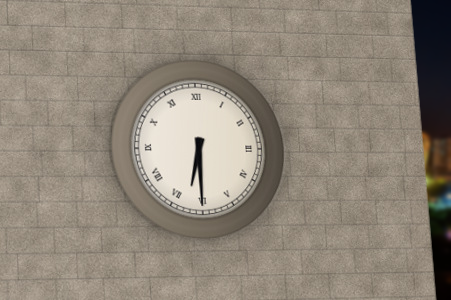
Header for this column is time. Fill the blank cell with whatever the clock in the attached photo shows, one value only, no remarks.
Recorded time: 6:30
